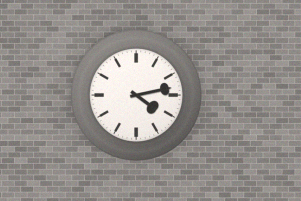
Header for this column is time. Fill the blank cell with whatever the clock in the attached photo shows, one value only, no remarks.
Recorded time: 4:13
